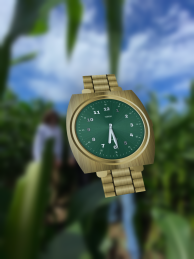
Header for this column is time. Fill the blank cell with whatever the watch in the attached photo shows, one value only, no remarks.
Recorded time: 6:29
